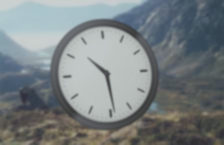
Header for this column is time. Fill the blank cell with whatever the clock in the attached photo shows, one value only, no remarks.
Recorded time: 10:29
